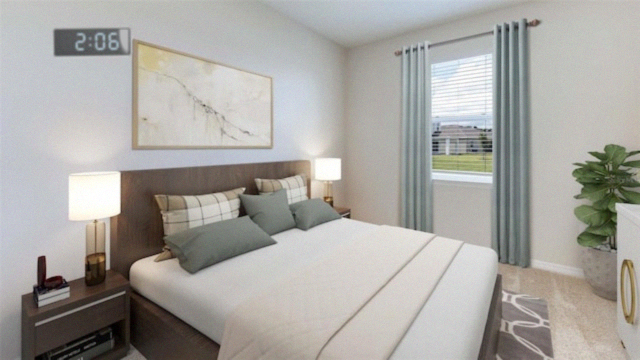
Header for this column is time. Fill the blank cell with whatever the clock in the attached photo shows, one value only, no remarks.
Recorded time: 2:06
